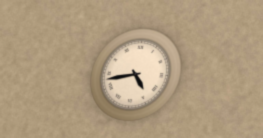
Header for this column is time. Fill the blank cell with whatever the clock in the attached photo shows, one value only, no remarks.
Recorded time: 4:43
